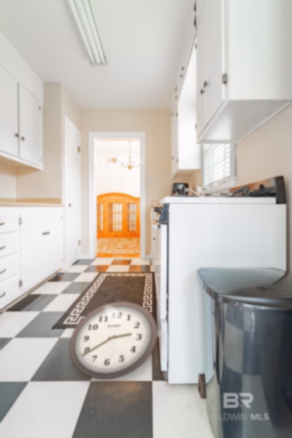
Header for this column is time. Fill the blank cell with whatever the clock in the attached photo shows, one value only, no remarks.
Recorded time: 2:39
